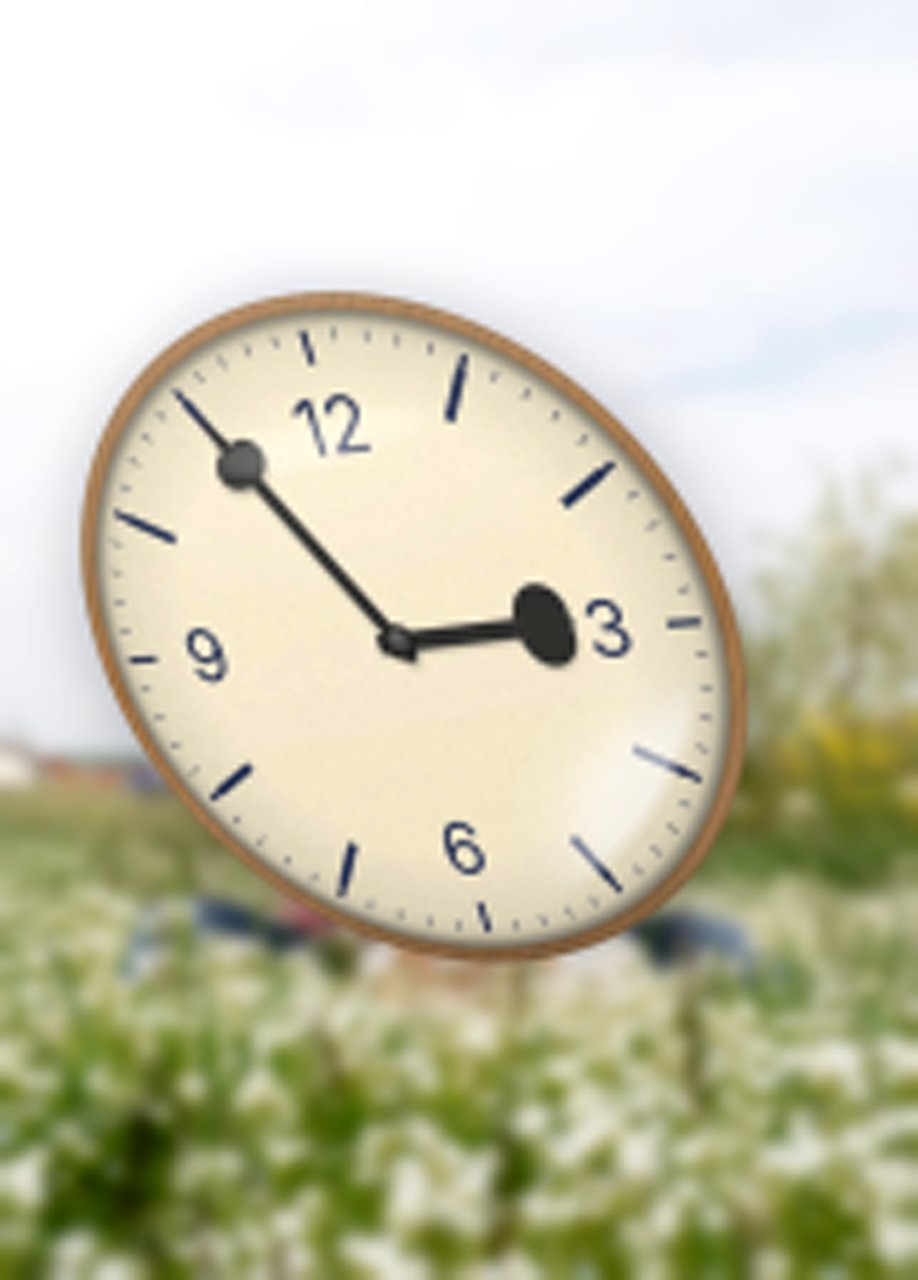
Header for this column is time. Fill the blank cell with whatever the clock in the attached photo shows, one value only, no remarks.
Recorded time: 2:55
